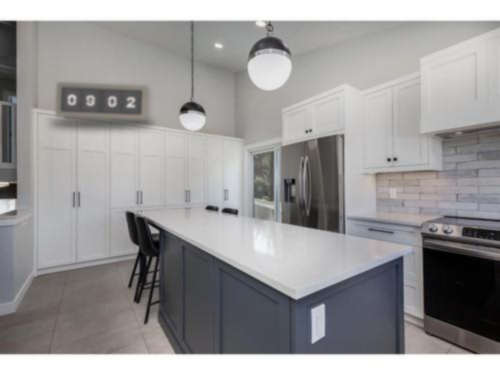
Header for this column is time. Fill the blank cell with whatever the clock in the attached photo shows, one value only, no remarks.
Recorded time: 9:02
